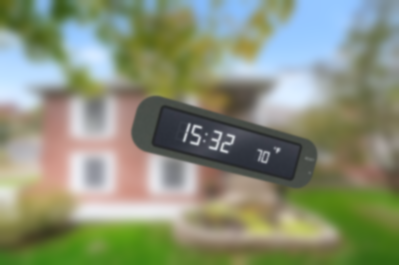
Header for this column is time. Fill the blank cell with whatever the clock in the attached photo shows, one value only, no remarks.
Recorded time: 15:32
